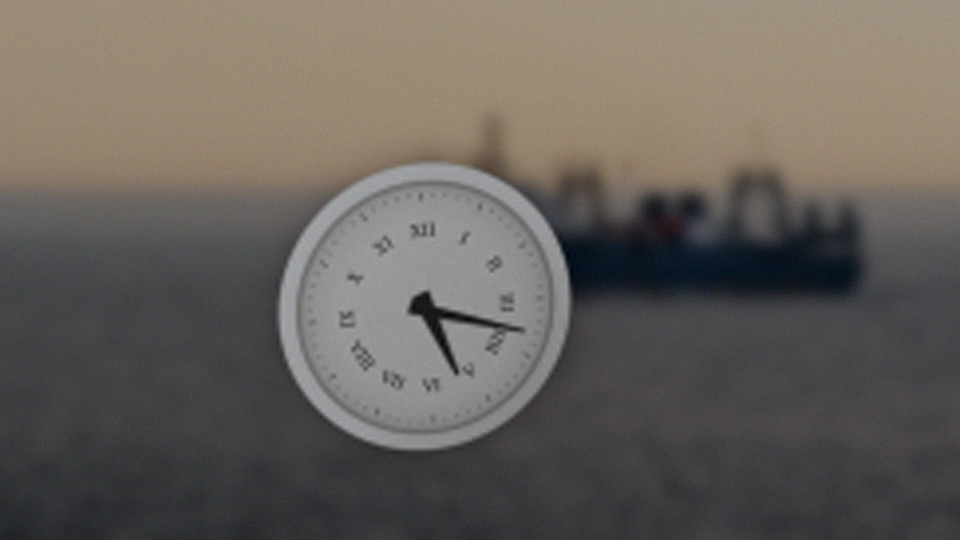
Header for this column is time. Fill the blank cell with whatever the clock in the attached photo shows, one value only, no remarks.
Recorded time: 5:18
